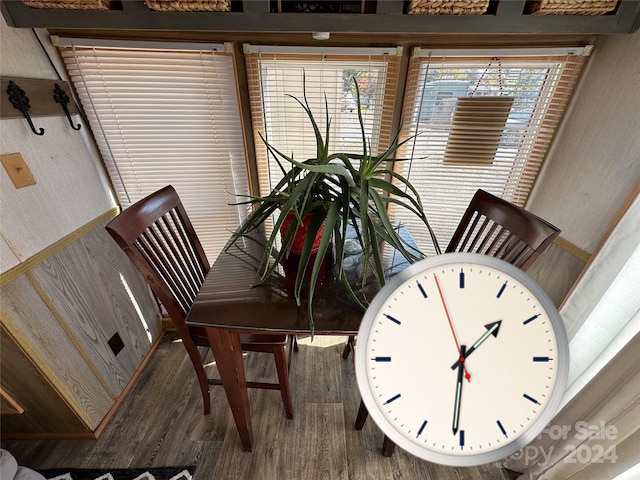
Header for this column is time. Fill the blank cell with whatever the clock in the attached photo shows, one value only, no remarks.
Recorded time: 1:30:57
